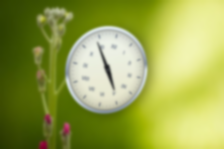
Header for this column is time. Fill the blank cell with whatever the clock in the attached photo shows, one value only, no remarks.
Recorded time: 4:54
